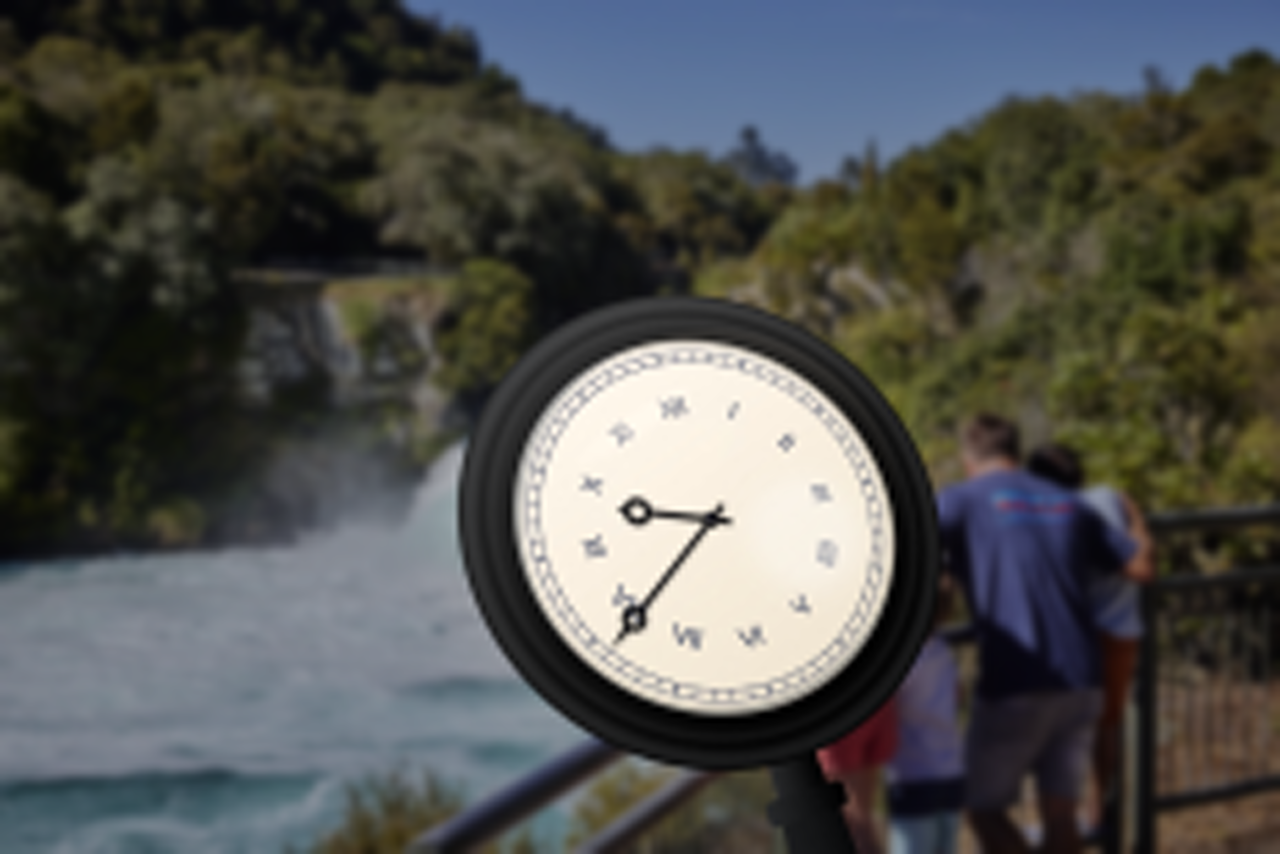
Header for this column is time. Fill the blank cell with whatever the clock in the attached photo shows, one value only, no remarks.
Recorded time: 9:39
